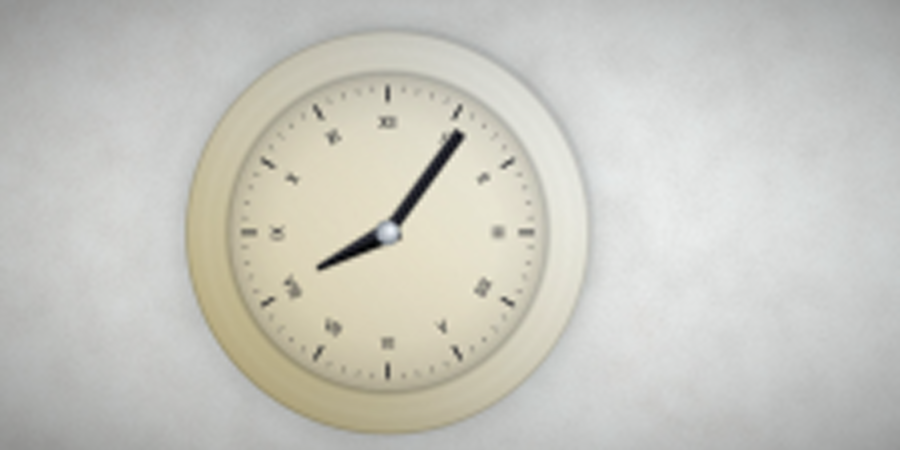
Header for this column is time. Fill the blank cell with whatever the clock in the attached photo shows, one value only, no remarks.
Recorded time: 8:06
